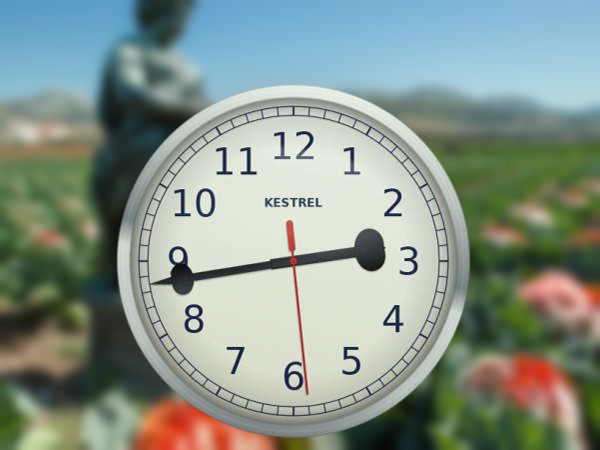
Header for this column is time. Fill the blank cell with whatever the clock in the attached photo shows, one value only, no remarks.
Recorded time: 2:43:29
